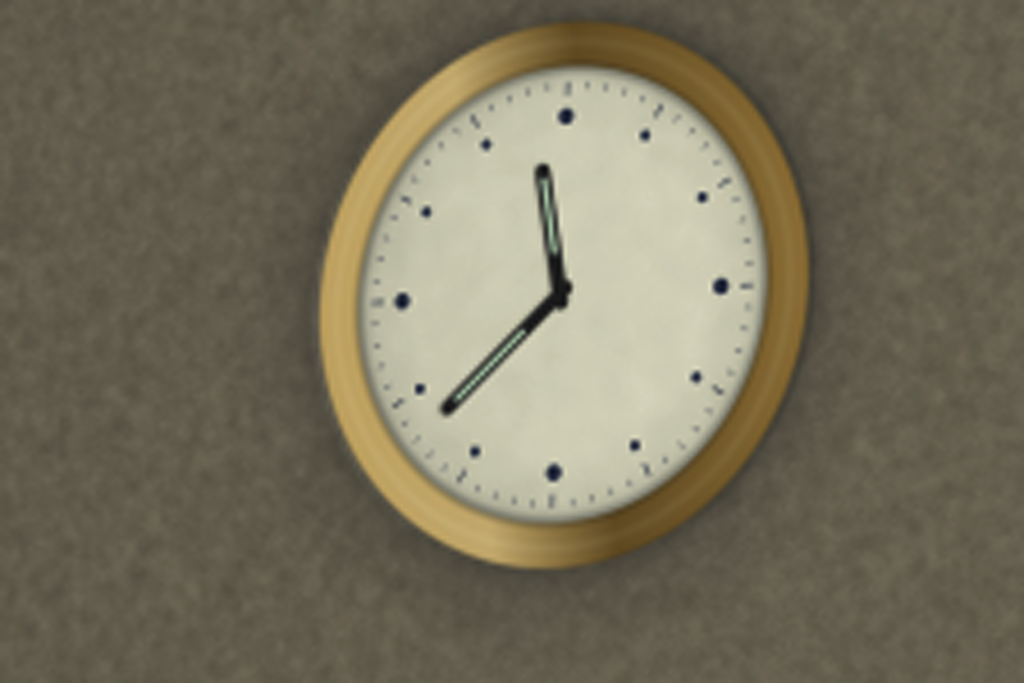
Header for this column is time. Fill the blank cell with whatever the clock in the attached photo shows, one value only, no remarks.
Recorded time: 11:38
